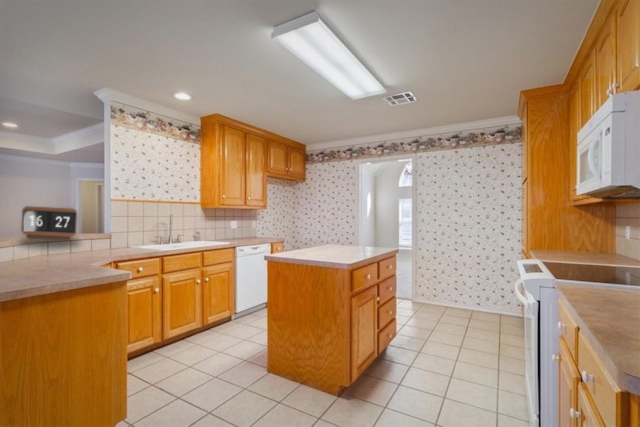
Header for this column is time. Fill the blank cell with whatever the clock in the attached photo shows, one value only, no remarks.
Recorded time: 16:27
